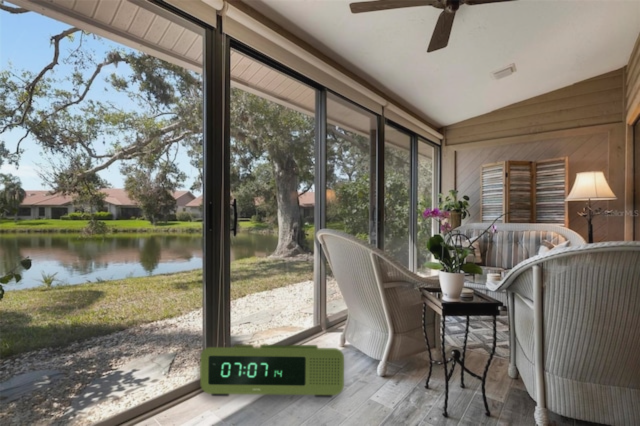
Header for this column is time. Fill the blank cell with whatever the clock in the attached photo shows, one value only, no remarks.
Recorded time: 7:07
